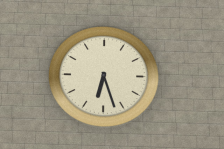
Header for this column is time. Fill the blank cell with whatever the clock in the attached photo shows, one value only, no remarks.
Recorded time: 6:27
